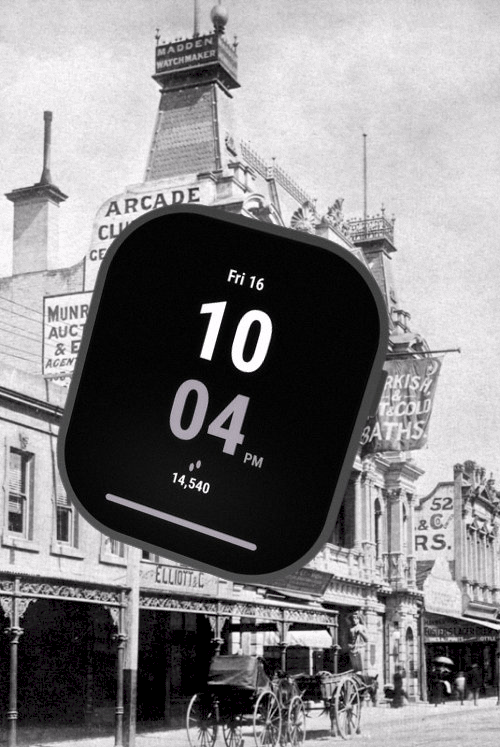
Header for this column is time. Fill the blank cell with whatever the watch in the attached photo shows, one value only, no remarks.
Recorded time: 10:04
